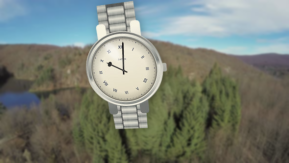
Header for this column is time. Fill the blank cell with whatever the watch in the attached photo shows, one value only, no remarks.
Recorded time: 10:01
